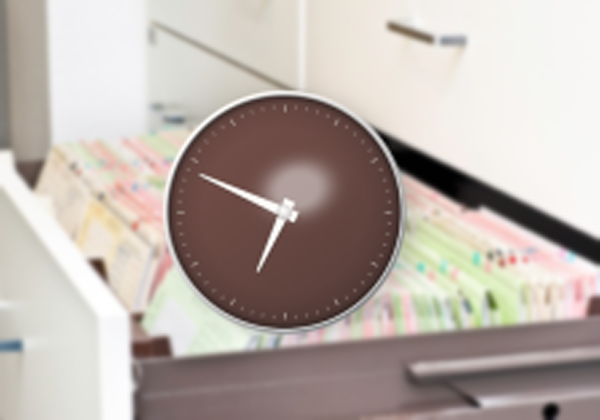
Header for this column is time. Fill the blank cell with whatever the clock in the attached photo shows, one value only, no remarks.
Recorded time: 6:49
